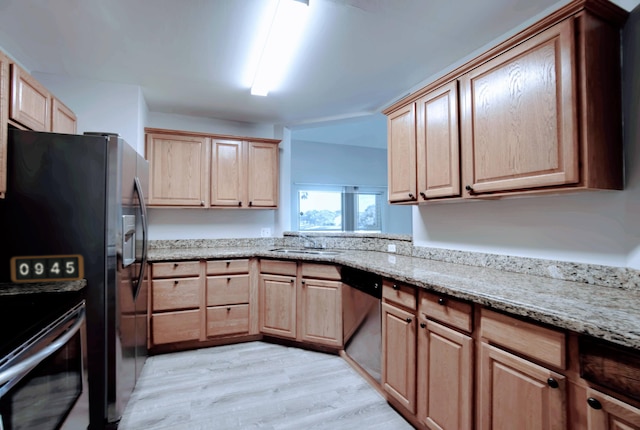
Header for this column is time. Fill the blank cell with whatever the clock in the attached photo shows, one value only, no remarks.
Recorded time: 9:45
